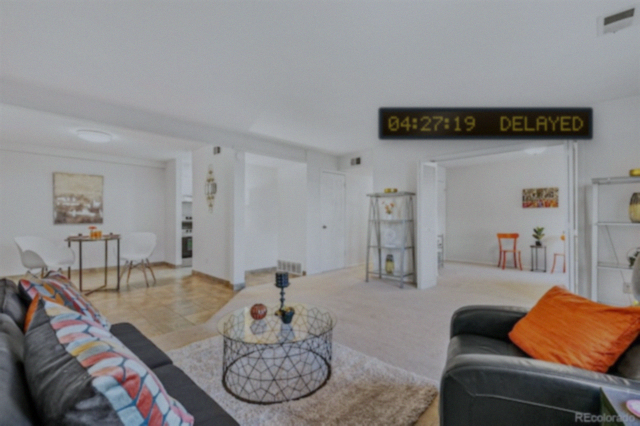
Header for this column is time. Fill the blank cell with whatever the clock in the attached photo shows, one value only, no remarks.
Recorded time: 4:27:19
